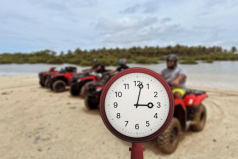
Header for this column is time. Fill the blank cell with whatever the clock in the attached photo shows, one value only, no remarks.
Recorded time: 3:02
